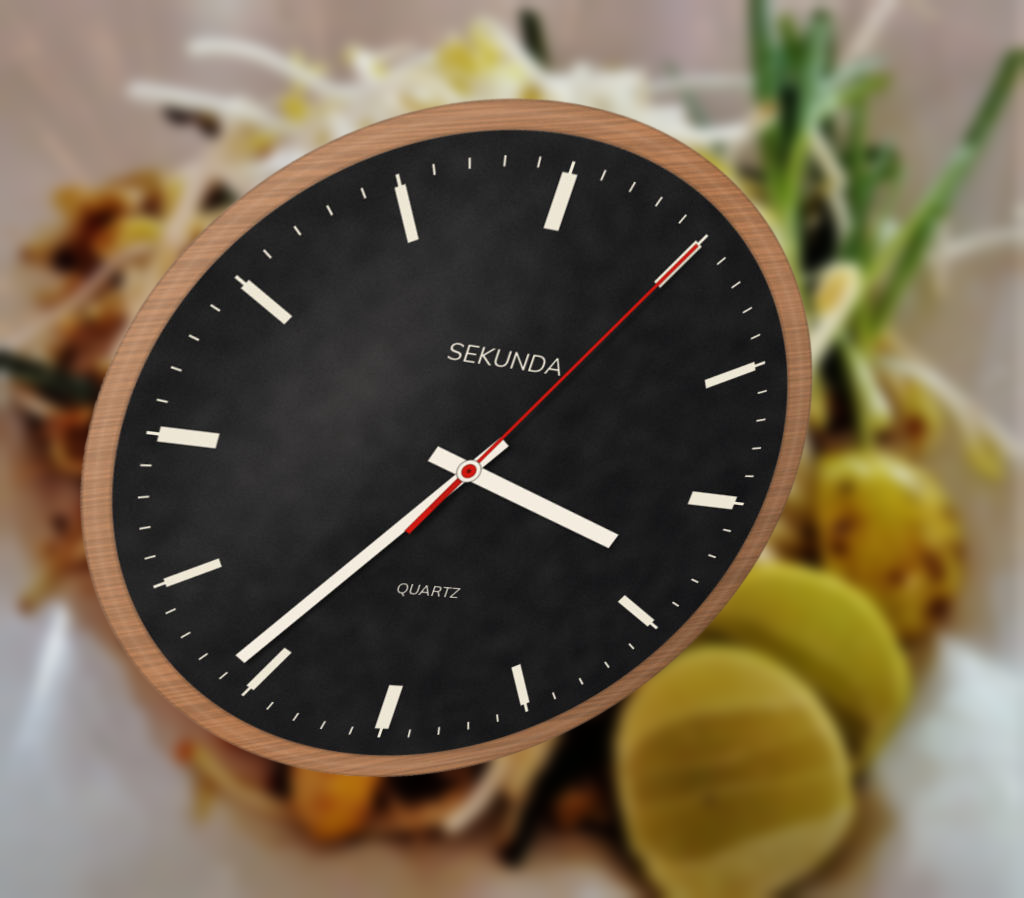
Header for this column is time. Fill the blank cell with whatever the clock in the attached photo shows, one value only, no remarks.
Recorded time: 3:36:05
